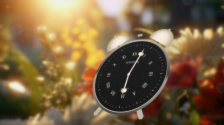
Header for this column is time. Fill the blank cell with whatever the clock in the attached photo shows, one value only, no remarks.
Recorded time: 6:03
